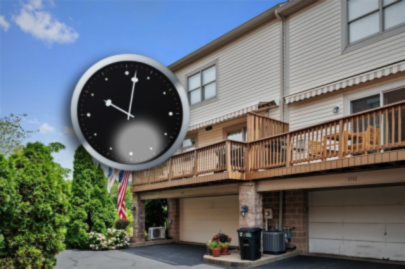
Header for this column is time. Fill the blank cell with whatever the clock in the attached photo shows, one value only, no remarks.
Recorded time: 10:02
